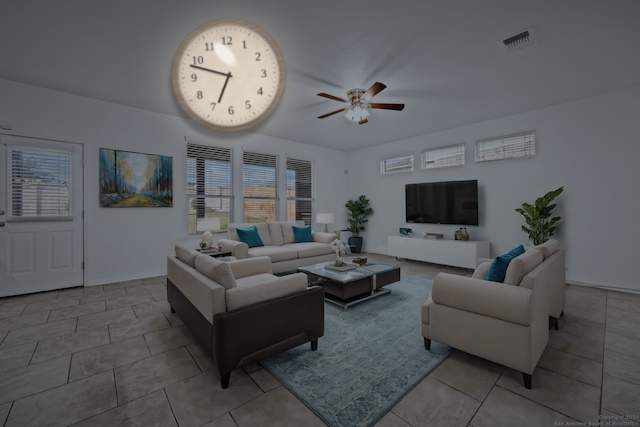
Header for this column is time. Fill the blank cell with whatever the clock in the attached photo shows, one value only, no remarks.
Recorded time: 6:48
